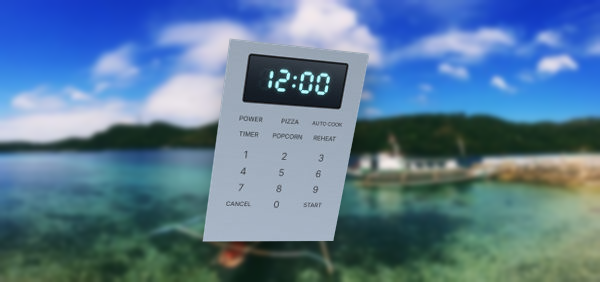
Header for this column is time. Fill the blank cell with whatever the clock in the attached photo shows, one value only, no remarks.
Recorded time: 12:00
